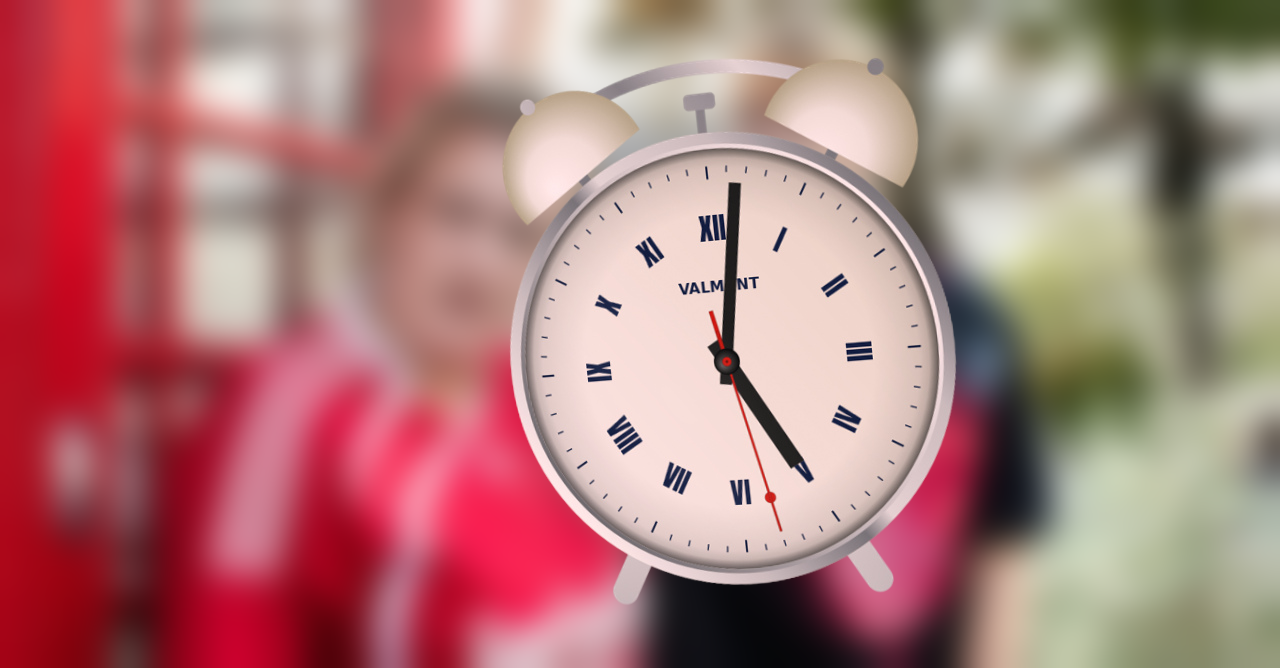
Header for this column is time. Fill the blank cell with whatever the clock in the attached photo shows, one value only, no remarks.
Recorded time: 5:01:28
